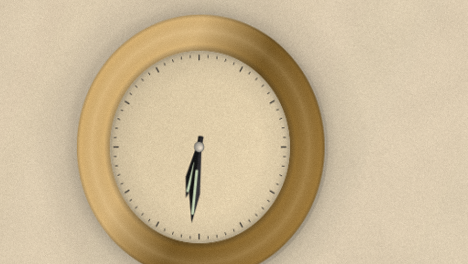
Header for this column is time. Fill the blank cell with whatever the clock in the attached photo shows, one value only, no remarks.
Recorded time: 6:31
